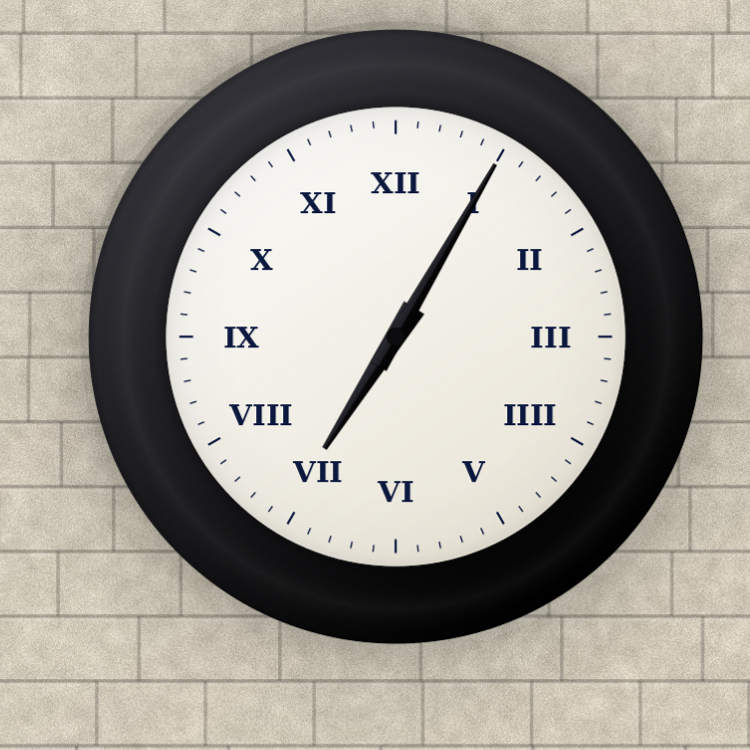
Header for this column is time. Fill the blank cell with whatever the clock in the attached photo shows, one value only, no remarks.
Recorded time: 7:05
